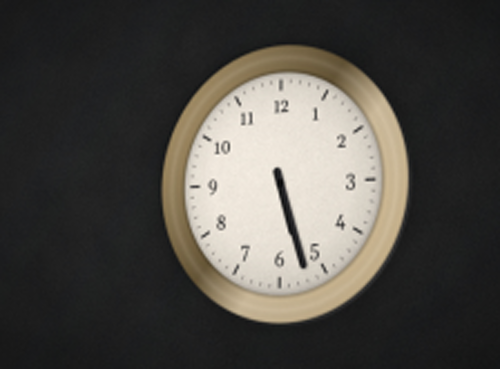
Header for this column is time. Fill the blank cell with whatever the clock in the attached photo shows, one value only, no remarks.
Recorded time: 5:27
